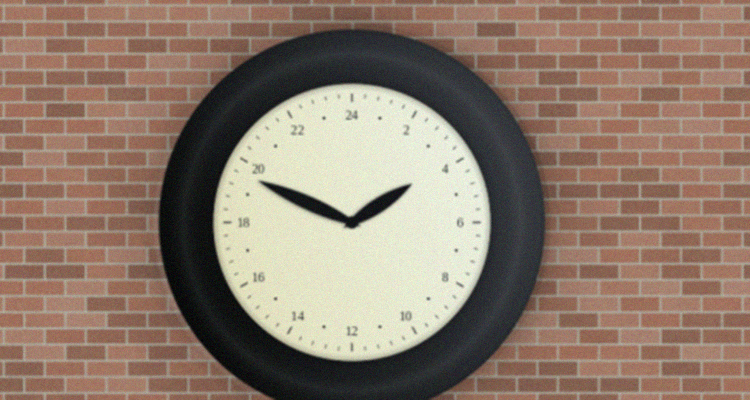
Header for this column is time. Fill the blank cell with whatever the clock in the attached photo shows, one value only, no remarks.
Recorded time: 3:49
